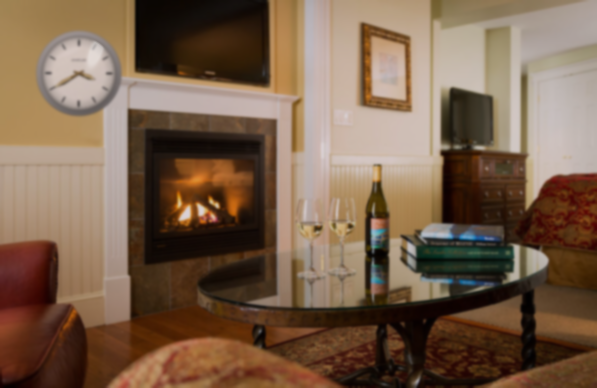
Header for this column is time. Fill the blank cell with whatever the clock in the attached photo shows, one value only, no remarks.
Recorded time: 3:40
